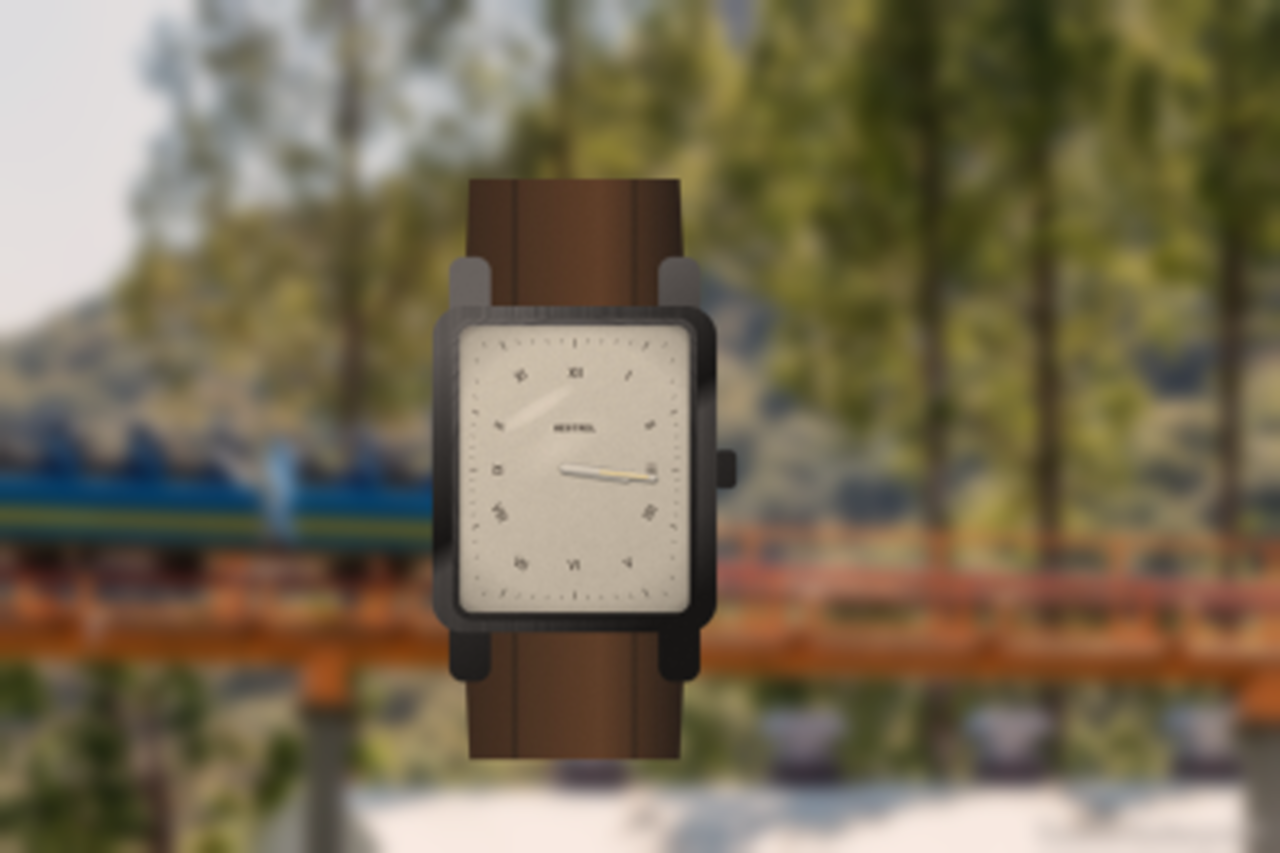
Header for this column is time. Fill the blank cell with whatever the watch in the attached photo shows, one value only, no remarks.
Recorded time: 3:16
